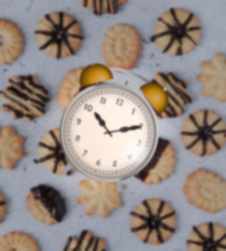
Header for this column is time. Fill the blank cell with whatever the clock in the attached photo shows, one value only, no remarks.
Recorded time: 10:10
